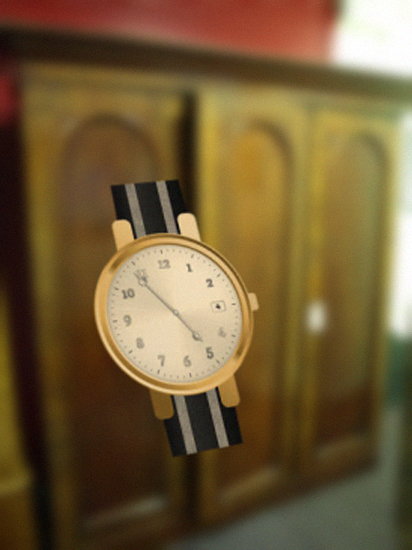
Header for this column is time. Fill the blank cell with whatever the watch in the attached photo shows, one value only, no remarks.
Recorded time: 4:54
